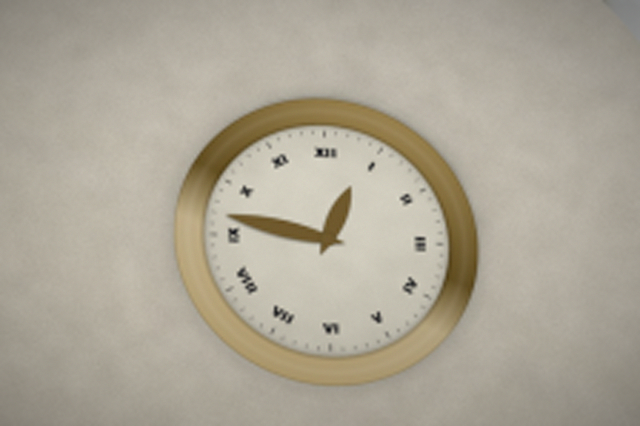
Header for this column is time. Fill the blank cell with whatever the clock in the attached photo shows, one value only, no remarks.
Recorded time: 12:47
